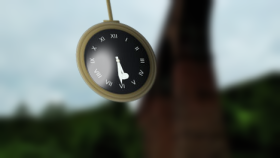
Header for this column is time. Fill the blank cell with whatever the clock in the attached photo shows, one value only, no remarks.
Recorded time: 5:30
